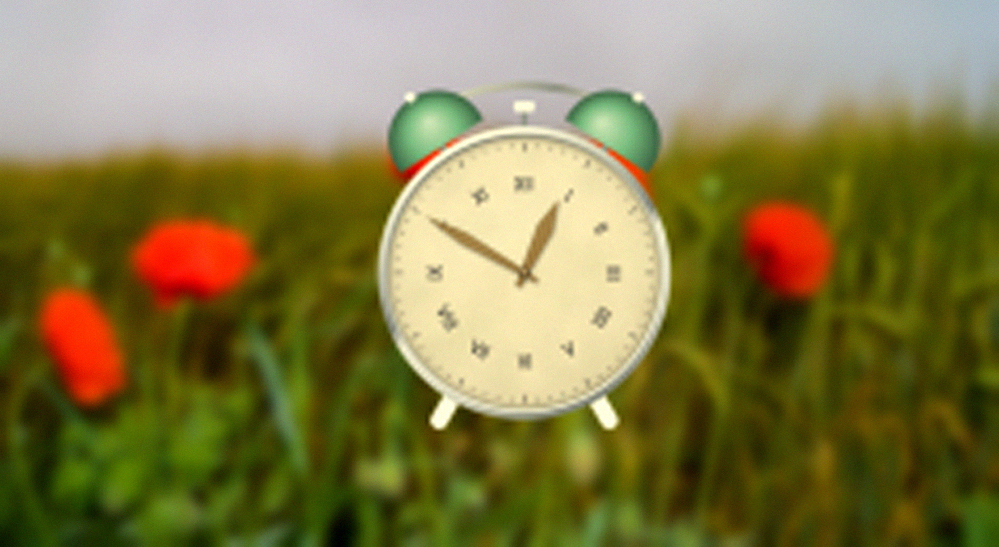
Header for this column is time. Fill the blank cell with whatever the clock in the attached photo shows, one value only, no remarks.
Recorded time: 12:50
